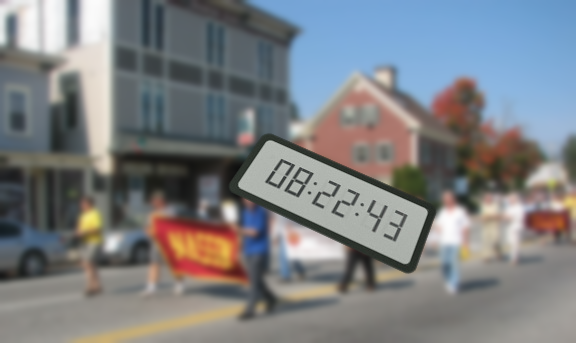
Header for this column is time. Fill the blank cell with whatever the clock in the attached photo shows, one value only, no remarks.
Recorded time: 8:22:43
